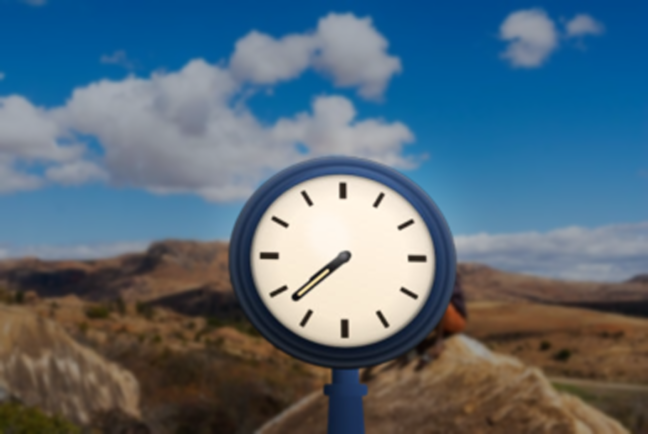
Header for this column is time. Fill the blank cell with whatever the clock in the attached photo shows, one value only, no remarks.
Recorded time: 7:38
